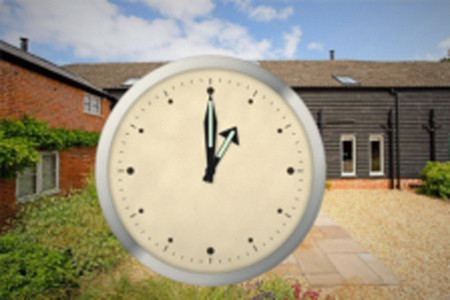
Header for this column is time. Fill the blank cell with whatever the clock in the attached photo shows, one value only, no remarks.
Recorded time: 1:00
